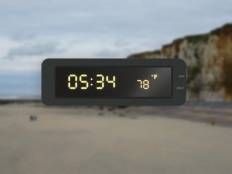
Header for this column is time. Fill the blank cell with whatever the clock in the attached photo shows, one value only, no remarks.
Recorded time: 5:34
